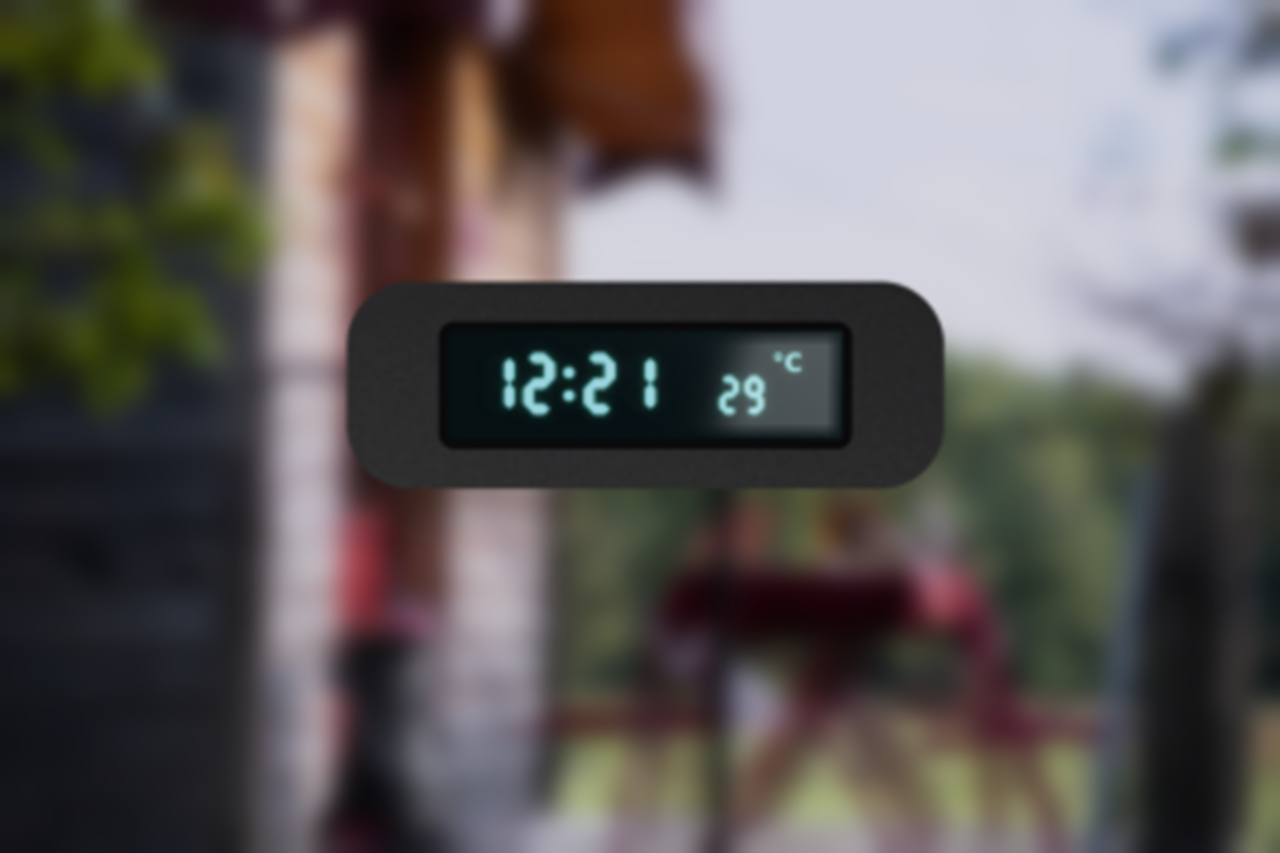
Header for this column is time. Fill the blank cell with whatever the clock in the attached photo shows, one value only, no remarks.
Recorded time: 12:21
